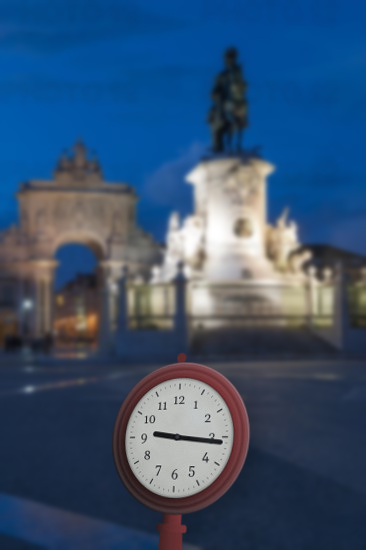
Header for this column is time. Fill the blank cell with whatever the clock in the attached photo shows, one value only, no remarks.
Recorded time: 9:16
